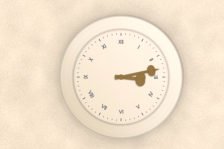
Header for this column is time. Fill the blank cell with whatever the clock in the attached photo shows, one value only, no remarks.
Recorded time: 3:13
